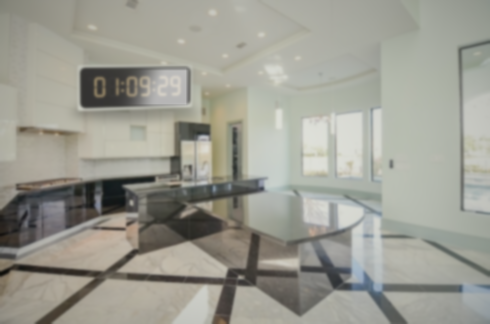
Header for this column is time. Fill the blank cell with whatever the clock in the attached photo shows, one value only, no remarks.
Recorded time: 1:09:29
